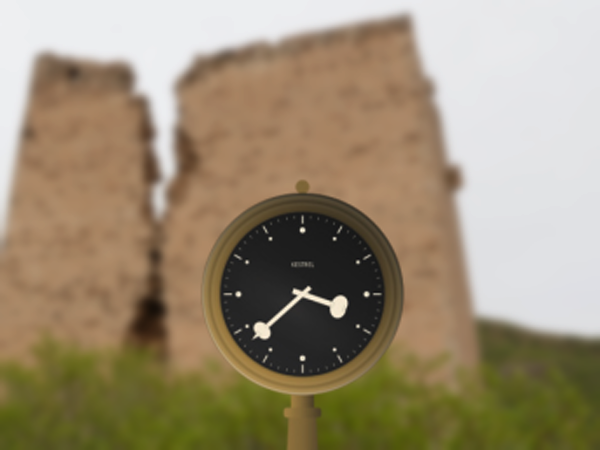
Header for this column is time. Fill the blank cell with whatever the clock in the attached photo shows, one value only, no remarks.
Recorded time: 3:38
